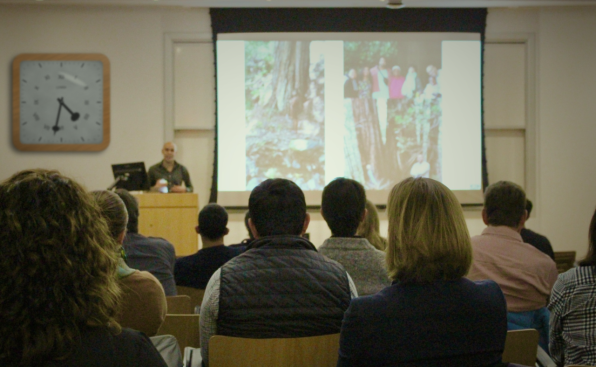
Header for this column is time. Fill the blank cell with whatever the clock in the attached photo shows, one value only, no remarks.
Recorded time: 4:32
